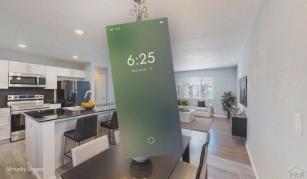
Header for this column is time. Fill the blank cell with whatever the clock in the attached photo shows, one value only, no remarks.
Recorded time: 6:25
